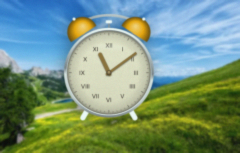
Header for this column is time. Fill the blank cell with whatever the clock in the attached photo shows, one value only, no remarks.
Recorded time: 11:09
